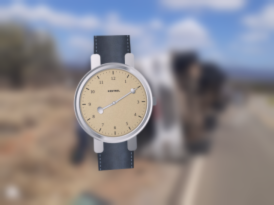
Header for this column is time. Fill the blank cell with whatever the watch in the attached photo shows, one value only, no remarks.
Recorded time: 8:10
